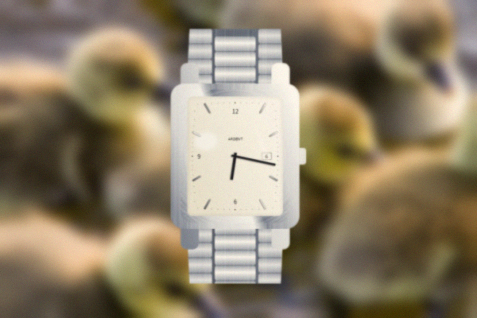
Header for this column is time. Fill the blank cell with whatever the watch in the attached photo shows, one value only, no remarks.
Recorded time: 6:17
